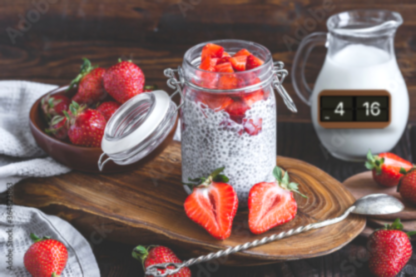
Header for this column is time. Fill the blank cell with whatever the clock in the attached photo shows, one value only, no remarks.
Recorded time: 4:16
